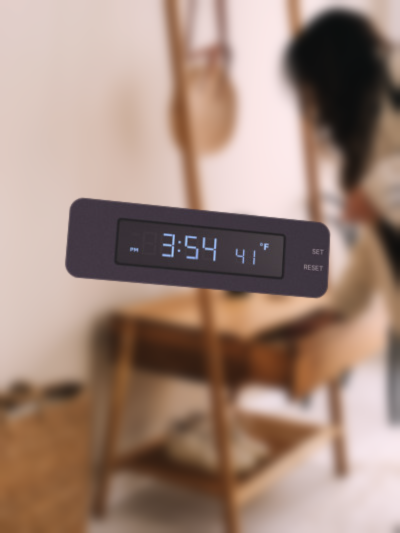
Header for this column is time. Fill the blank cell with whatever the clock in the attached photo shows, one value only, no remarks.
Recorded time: 3:54
